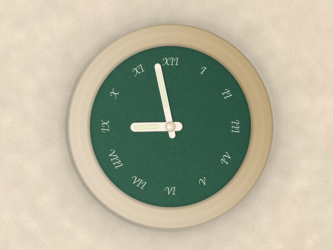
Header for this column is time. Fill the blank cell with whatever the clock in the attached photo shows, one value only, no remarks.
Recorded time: 8:58
